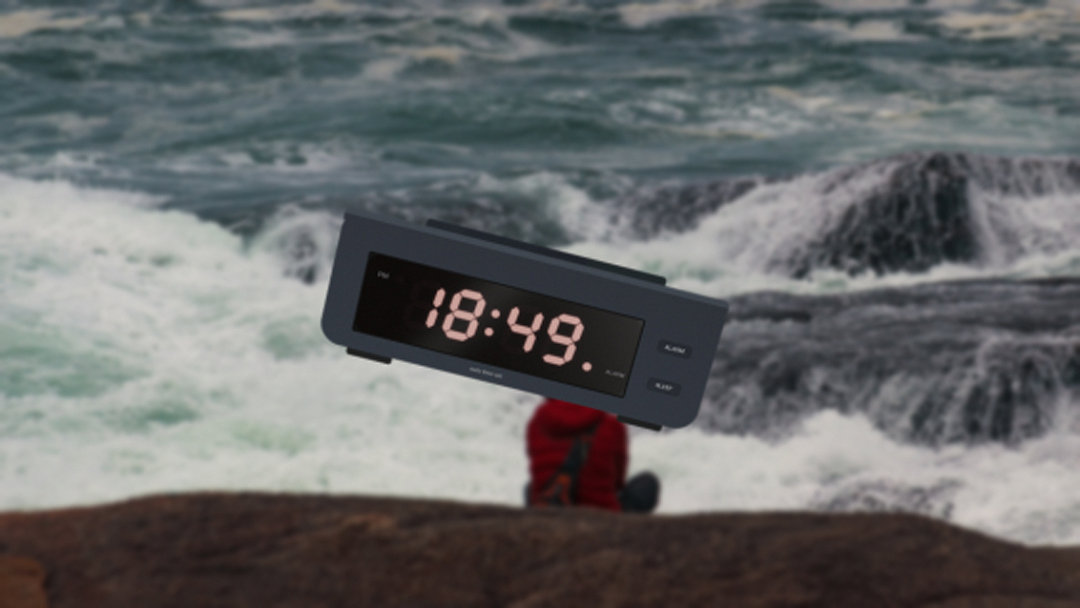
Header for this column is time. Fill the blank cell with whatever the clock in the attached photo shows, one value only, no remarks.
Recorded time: 18:49
